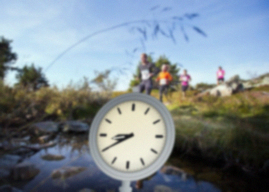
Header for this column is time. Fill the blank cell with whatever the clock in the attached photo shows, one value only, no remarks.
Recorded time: 8:40
